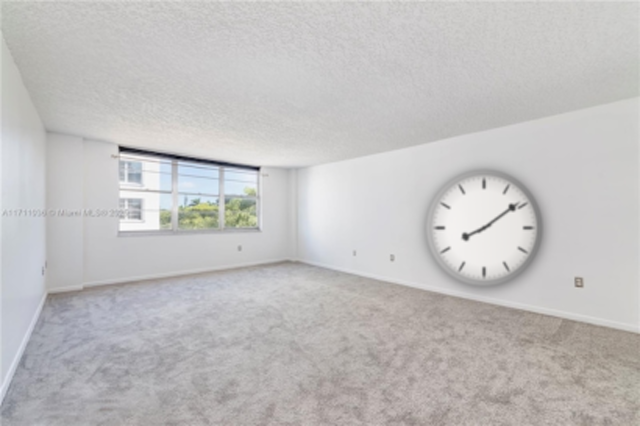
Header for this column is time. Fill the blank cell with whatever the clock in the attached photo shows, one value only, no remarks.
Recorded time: 8:09
